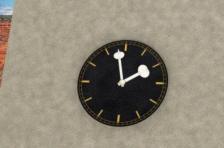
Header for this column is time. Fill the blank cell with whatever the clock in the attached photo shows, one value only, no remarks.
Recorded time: 1:58
